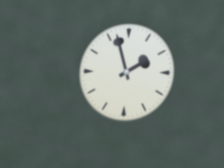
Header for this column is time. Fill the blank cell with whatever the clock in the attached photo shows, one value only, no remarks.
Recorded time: 1:57
